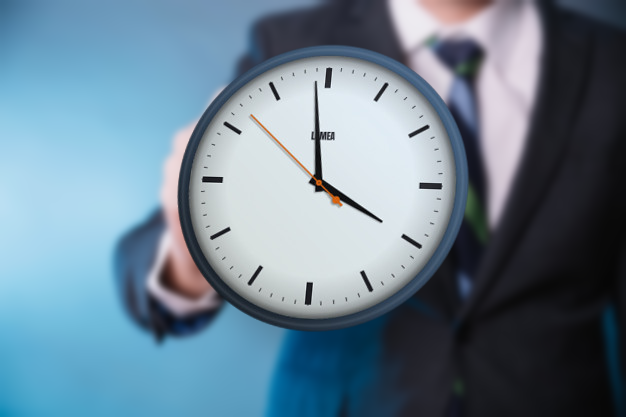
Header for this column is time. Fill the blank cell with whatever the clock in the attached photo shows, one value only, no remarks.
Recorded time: 3:58:52
